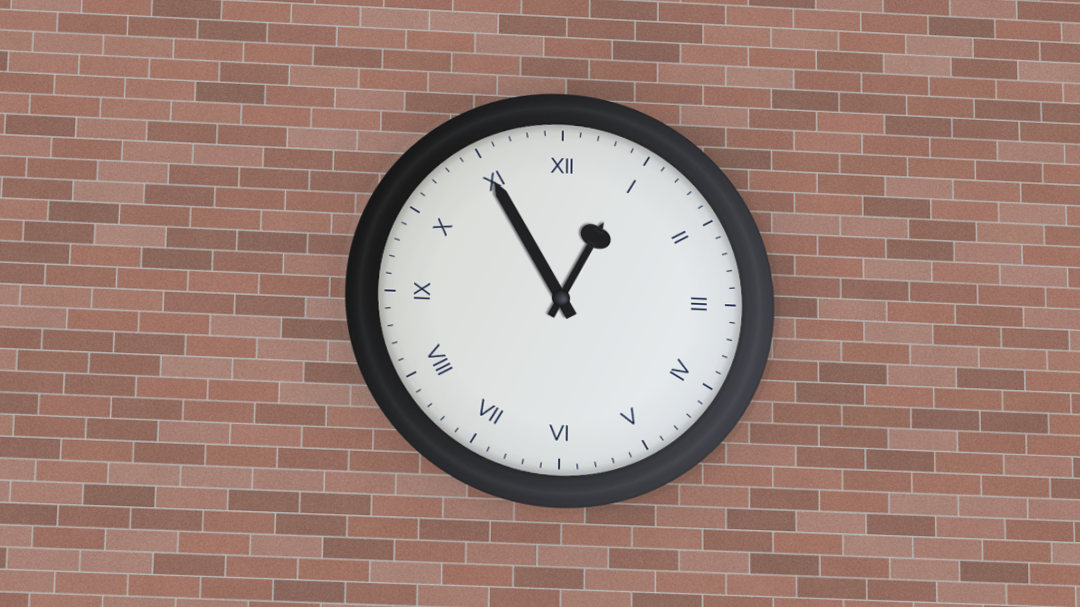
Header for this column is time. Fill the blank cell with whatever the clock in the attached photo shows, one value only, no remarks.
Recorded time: 12:55
